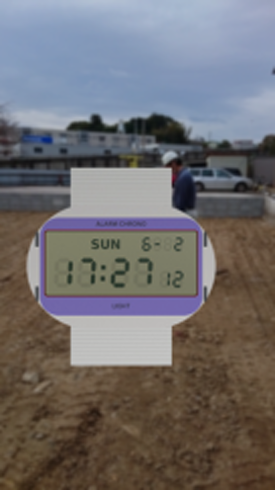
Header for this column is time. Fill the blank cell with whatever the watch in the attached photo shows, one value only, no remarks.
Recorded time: 17:27:12
